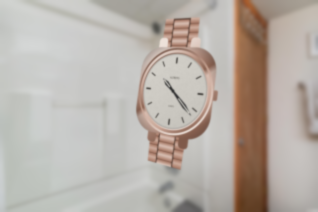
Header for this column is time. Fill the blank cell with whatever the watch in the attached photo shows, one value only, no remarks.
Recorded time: 10:22
